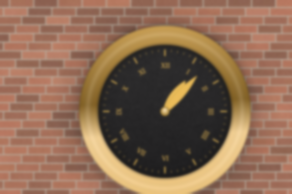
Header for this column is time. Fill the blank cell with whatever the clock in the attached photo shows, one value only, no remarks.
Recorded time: 1:07
